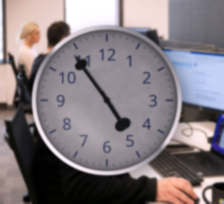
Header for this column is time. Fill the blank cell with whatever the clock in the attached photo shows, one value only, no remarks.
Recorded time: 4:54
